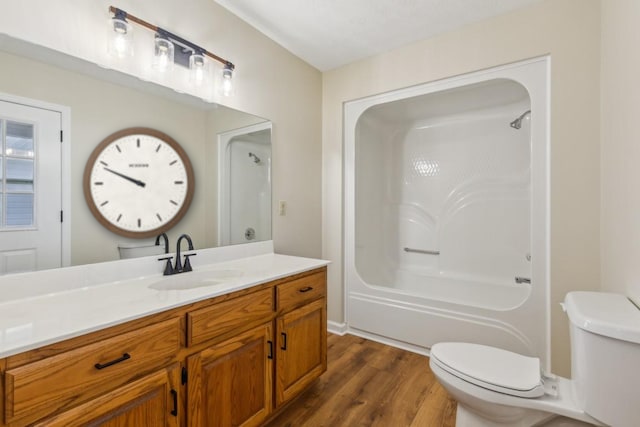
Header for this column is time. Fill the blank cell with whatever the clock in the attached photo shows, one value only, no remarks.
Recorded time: 9:49
